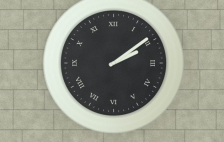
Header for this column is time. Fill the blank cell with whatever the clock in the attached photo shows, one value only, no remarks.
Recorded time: 2:09
